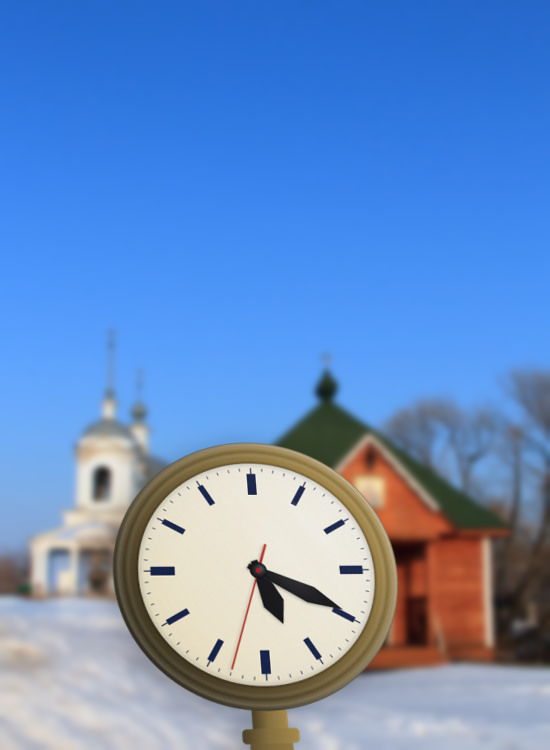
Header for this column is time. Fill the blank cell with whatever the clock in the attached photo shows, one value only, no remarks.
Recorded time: 5:19:33
